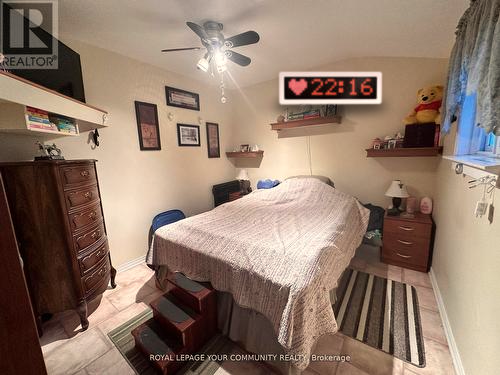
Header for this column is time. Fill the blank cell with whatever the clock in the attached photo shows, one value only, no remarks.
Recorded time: 22:16
